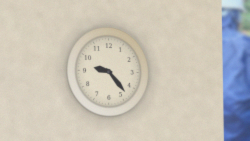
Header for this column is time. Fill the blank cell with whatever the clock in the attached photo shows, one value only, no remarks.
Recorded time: 9:23
